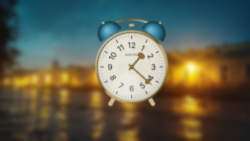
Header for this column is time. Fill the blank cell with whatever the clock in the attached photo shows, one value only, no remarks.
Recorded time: 1:22
